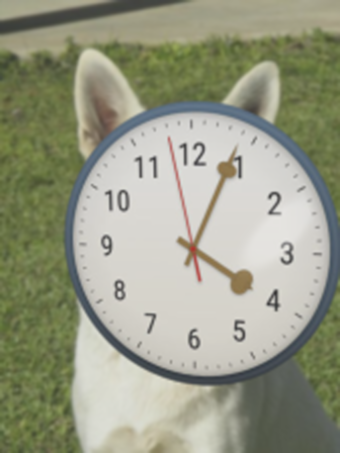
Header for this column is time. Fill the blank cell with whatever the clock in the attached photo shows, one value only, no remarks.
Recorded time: 4:03:58
